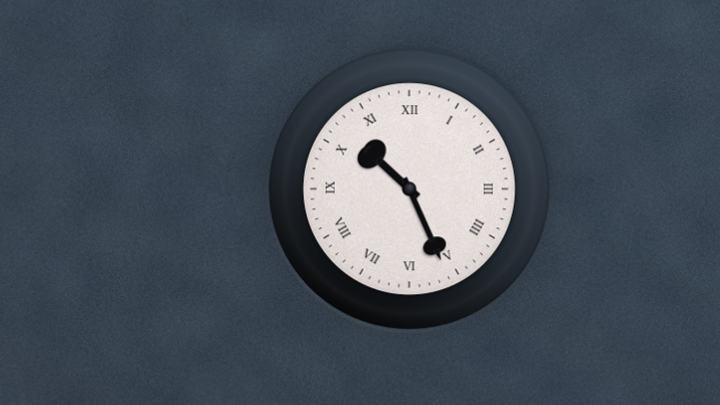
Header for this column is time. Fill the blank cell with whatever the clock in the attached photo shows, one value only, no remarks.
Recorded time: 10:26
